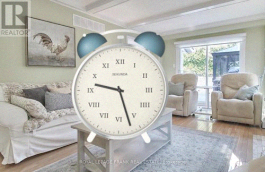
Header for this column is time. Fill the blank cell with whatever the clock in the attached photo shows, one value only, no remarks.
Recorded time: 9:27
